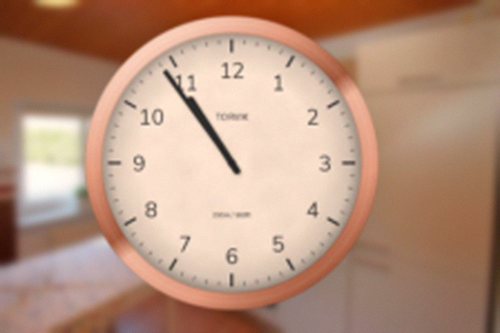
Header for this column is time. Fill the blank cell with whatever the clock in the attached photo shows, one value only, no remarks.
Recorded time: 10:54
